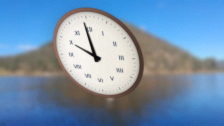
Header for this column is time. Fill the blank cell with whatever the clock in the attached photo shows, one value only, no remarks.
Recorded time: 9:59
